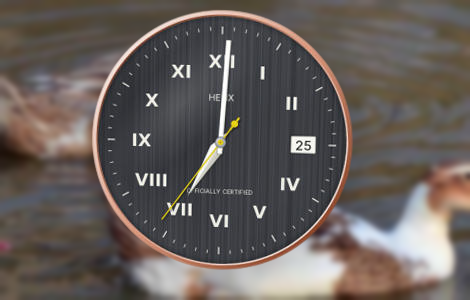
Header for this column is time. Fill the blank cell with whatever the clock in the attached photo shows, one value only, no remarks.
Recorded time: 7:00:36
